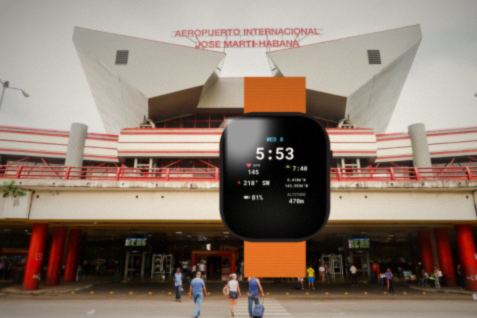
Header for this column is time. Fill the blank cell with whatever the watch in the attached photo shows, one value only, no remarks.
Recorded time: 5:53
